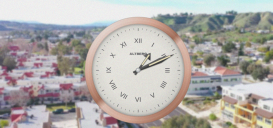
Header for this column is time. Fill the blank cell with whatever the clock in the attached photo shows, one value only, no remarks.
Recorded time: 1:11
